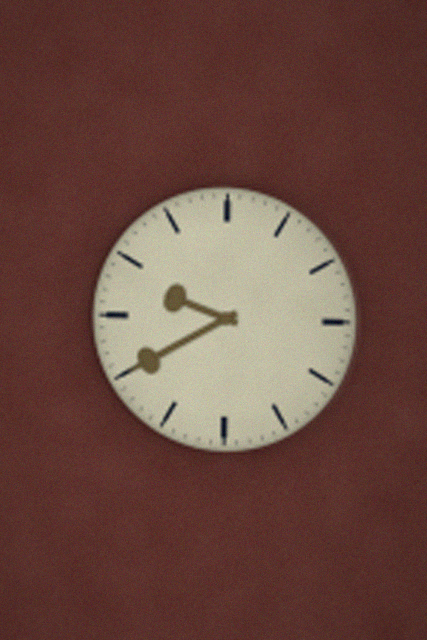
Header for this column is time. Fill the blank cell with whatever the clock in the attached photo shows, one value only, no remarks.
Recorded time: 9:40
